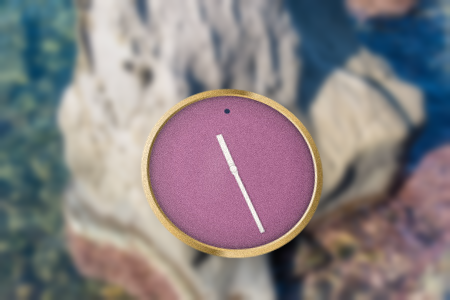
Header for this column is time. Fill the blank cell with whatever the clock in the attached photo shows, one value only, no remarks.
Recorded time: 11:27
